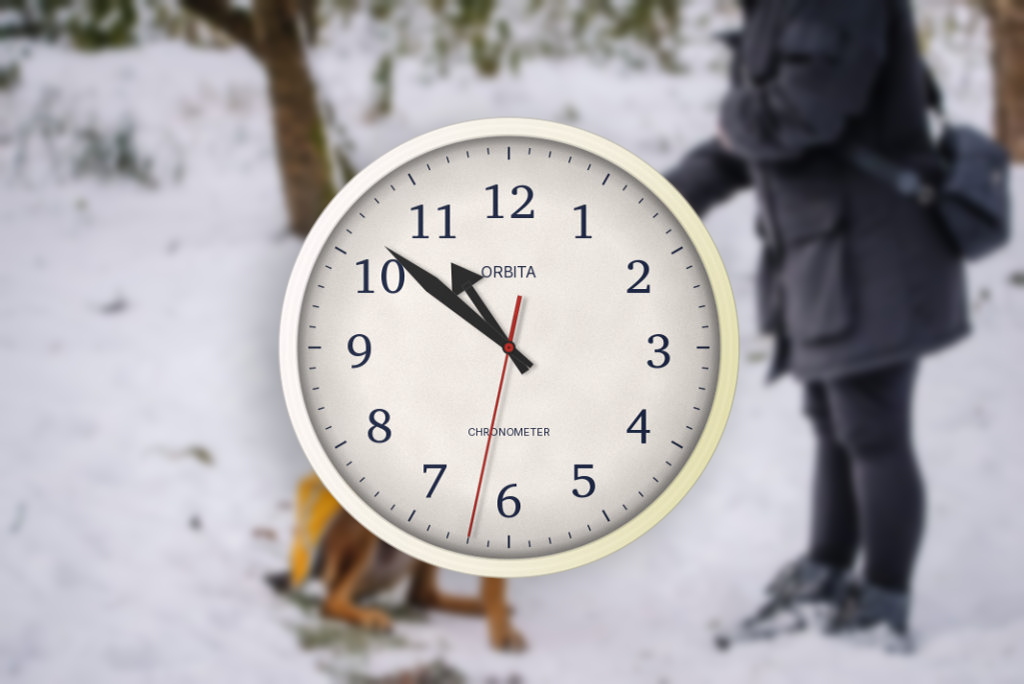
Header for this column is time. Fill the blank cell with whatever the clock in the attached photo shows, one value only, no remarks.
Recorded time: 10:51:32
